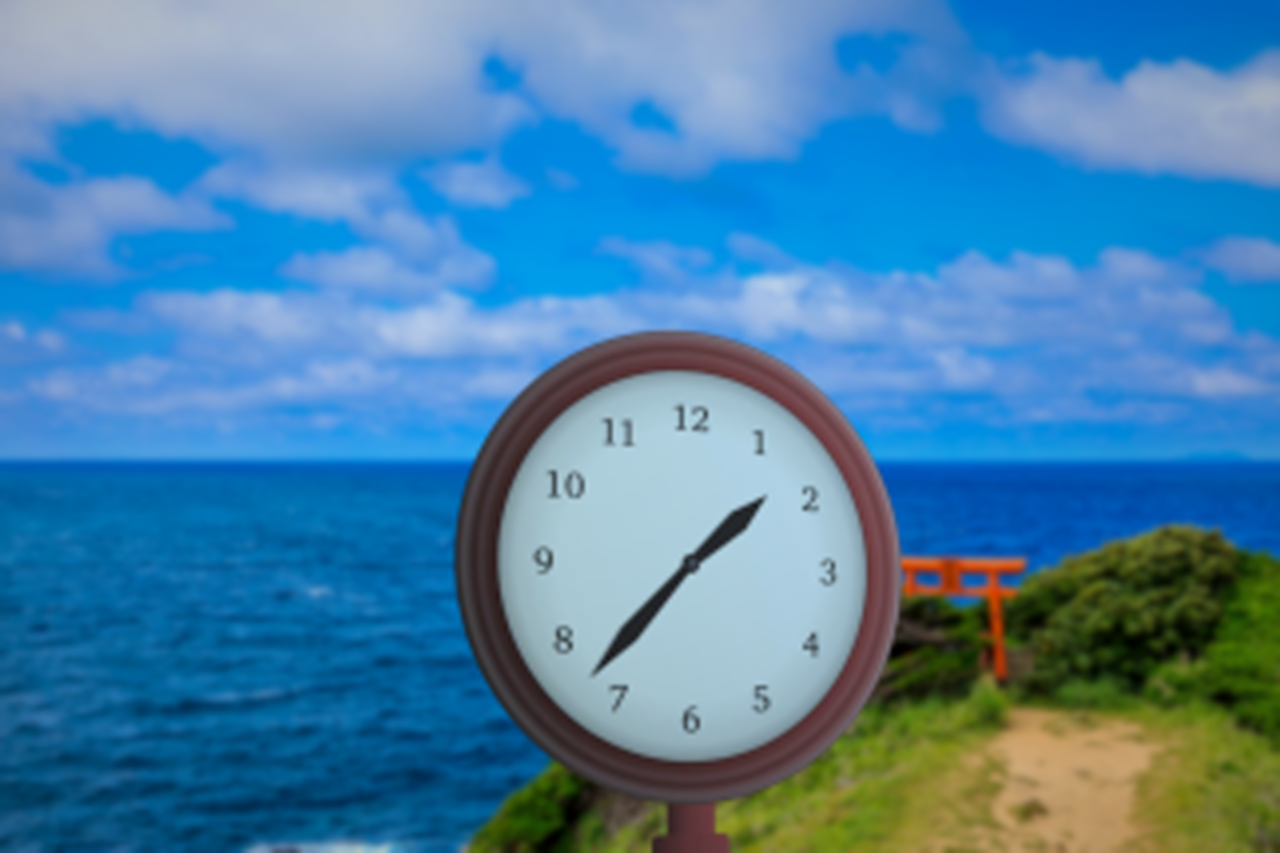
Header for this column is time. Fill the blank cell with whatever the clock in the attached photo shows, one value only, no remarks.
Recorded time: 1:37
